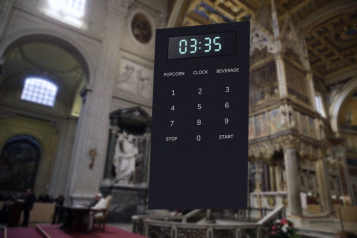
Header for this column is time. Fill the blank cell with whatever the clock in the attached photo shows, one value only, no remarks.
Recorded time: 3:35
